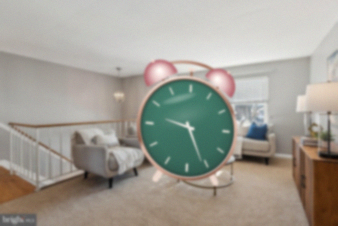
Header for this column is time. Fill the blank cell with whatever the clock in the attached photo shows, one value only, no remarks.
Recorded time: 9:26
